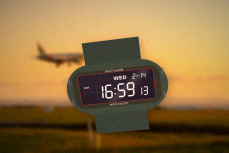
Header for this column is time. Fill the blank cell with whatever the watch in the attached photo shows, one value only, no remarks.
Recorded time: 16:59:13
